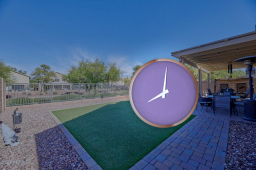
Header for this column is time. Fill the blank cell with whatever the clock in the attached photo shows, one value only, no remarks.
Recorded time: 8:01
